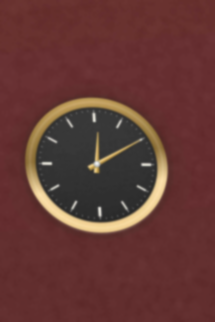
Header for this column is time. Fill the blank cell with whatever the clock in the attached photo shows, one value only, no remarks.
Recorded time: 12:10
